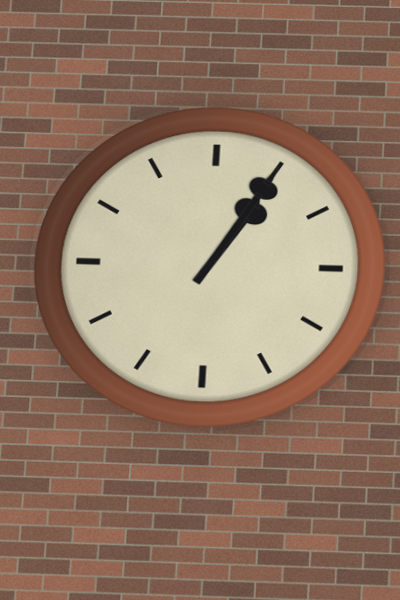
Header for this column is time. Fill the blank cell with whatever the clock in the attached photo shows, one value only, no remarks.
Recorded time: 1:05
